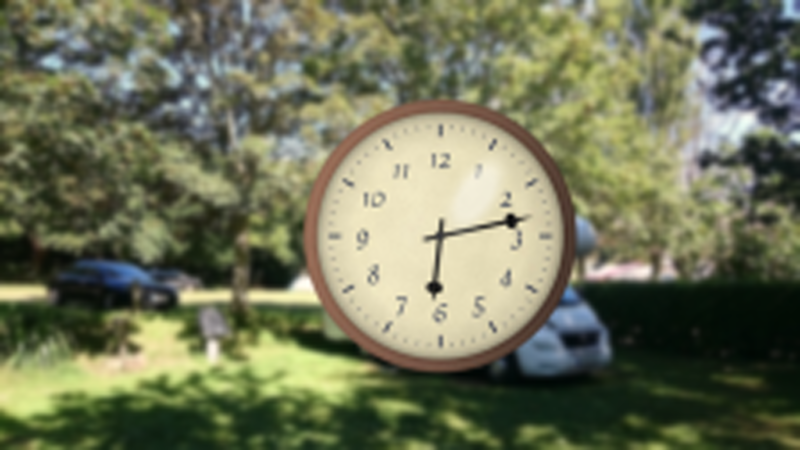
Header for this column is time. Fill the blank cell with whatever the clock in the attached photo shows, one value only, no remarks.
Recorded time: 6:13
